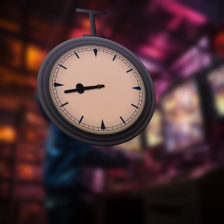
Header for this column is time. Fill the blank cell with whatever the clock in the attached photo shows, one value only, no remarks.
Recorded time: 8:43
